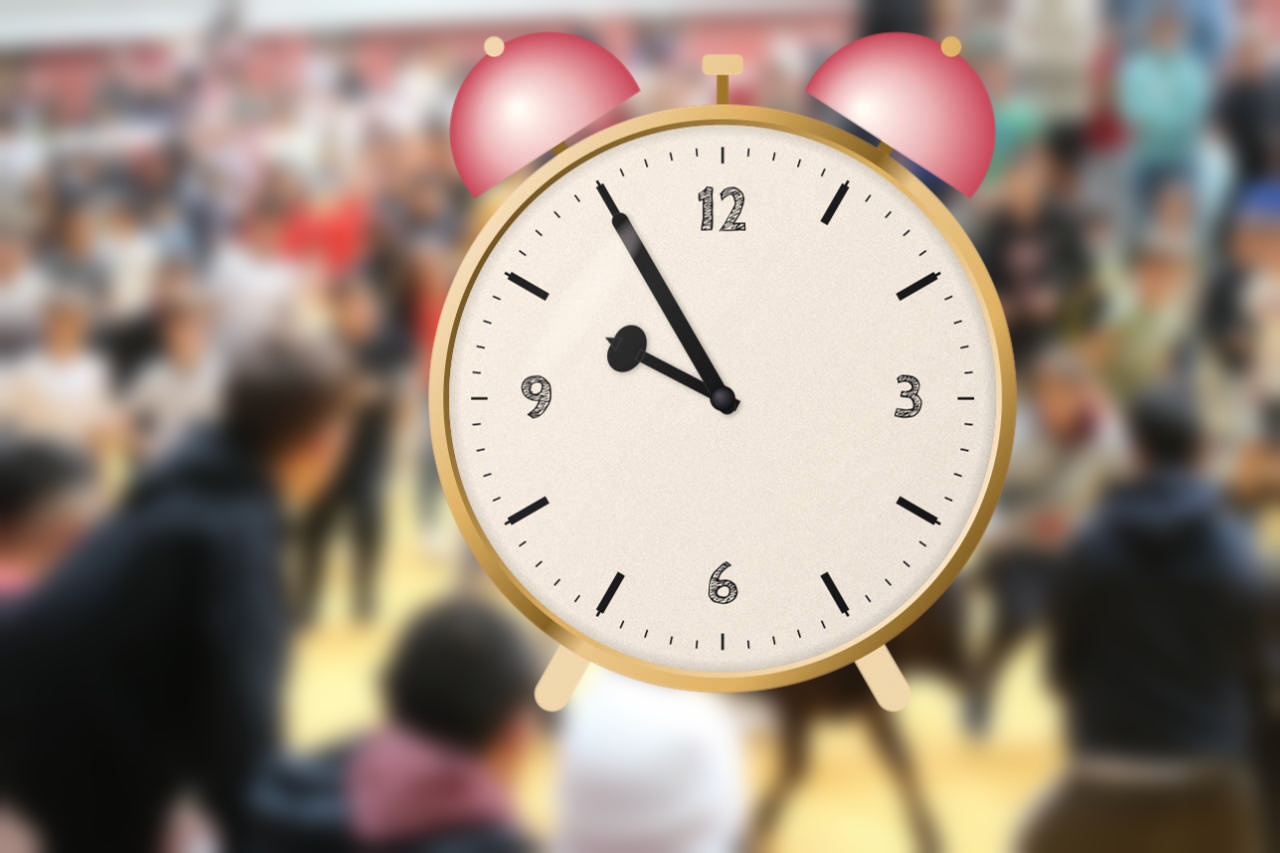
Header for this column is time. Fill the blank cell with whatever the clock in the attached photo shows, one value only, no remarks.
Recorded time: 9:55
